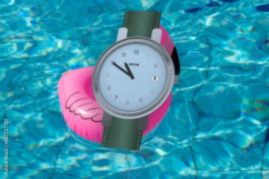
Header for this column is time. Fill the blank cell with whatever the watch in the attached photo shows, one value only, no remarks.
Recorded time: 10:50
